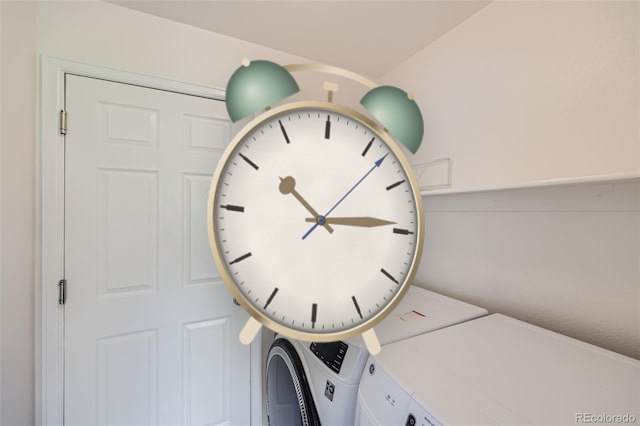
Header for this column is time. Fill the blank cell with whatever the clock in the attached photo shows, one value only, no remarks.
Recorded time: 10:14:07
